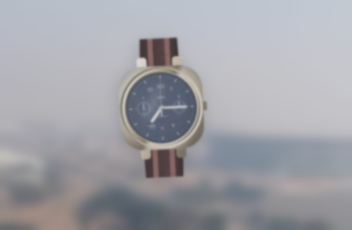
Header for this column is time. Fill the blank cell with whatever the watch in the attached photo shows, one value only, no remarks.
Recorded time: 7:15
